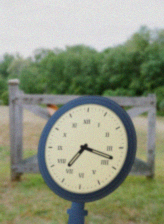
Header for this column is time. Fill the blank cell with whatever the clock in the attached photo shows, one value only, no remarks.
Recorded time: 7:18
